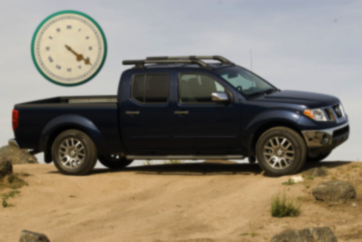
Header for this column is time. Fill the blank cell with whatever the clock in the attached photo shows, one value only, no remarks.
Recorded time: 4:21
